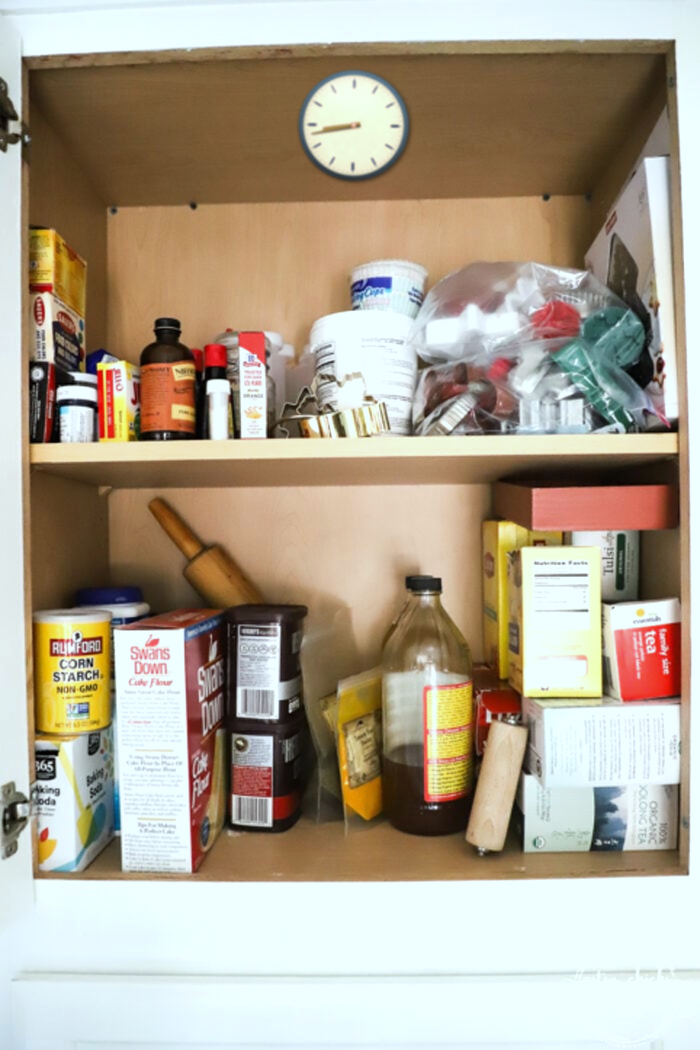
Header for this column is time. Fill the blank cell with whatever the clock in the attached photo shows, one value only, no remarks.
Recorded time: 8:43
